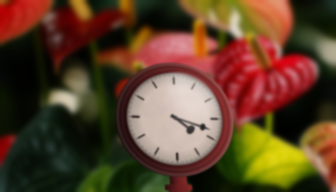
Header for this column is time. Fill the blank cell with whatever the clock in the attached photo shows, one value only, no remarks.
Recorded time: 4:18
